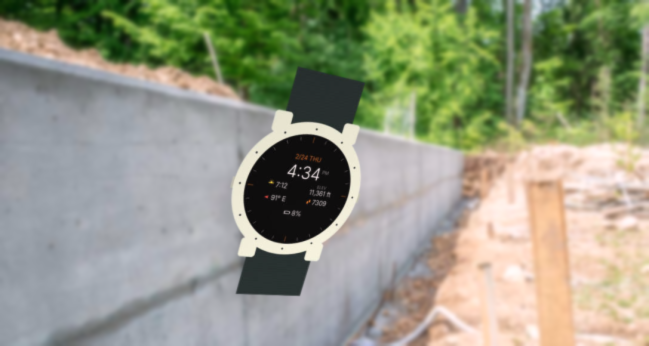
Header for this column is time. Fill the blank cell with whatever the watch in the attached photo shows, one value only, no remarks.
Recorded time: 4:34
